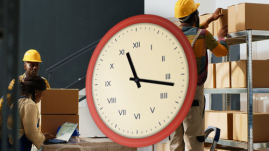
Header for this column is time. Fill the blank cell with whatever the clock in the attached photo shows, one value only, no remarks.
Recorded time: 11:17
